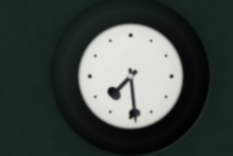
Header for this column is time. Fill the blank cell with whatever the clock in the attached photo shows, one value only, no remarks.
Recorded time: 7:29
